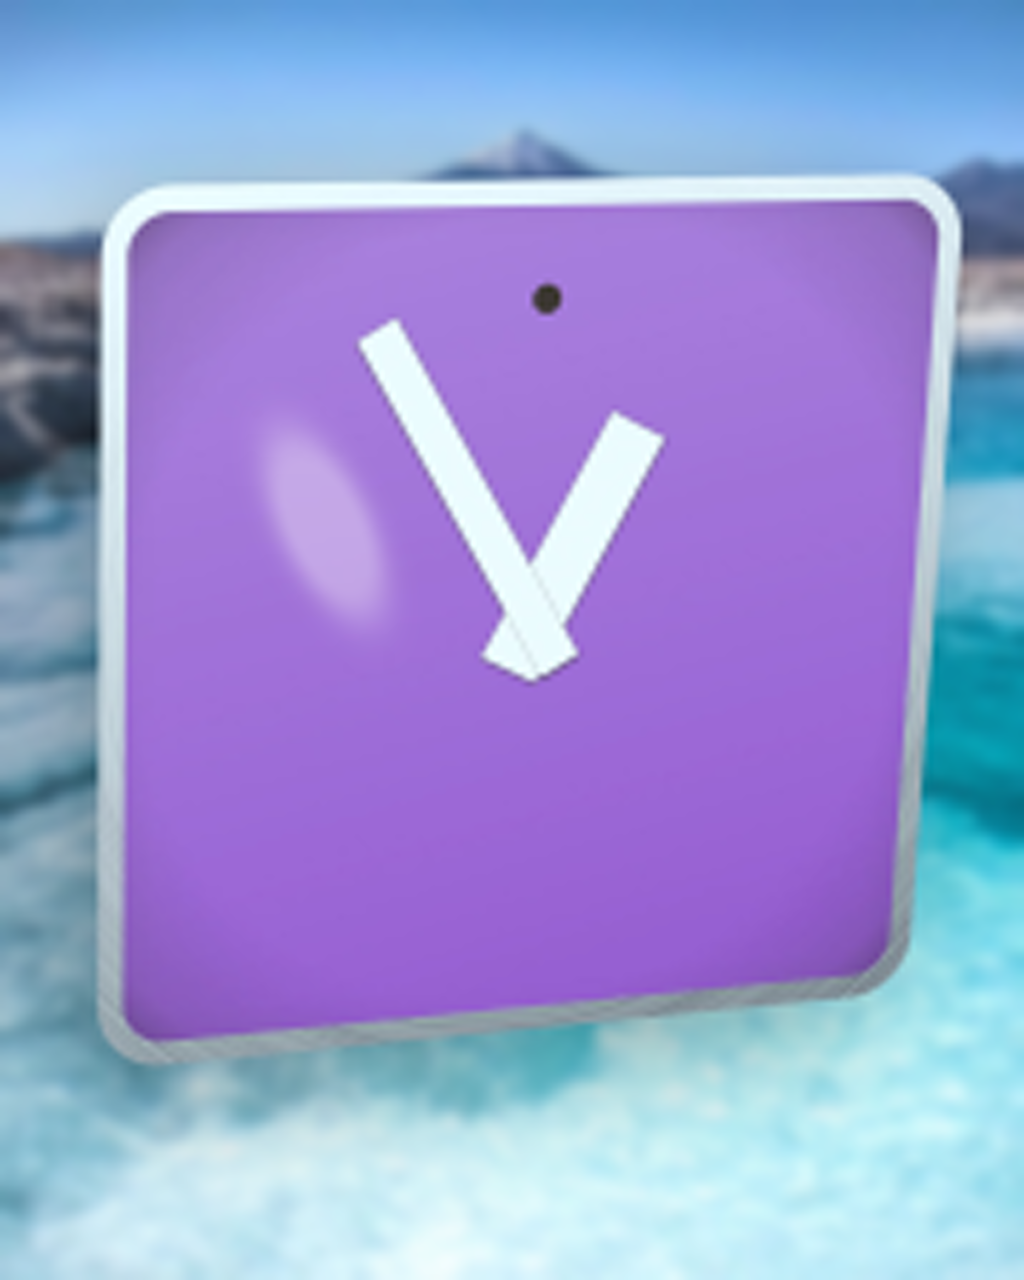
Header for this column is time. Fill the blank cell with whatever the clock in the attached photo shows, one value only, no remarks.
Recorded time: 12:55
